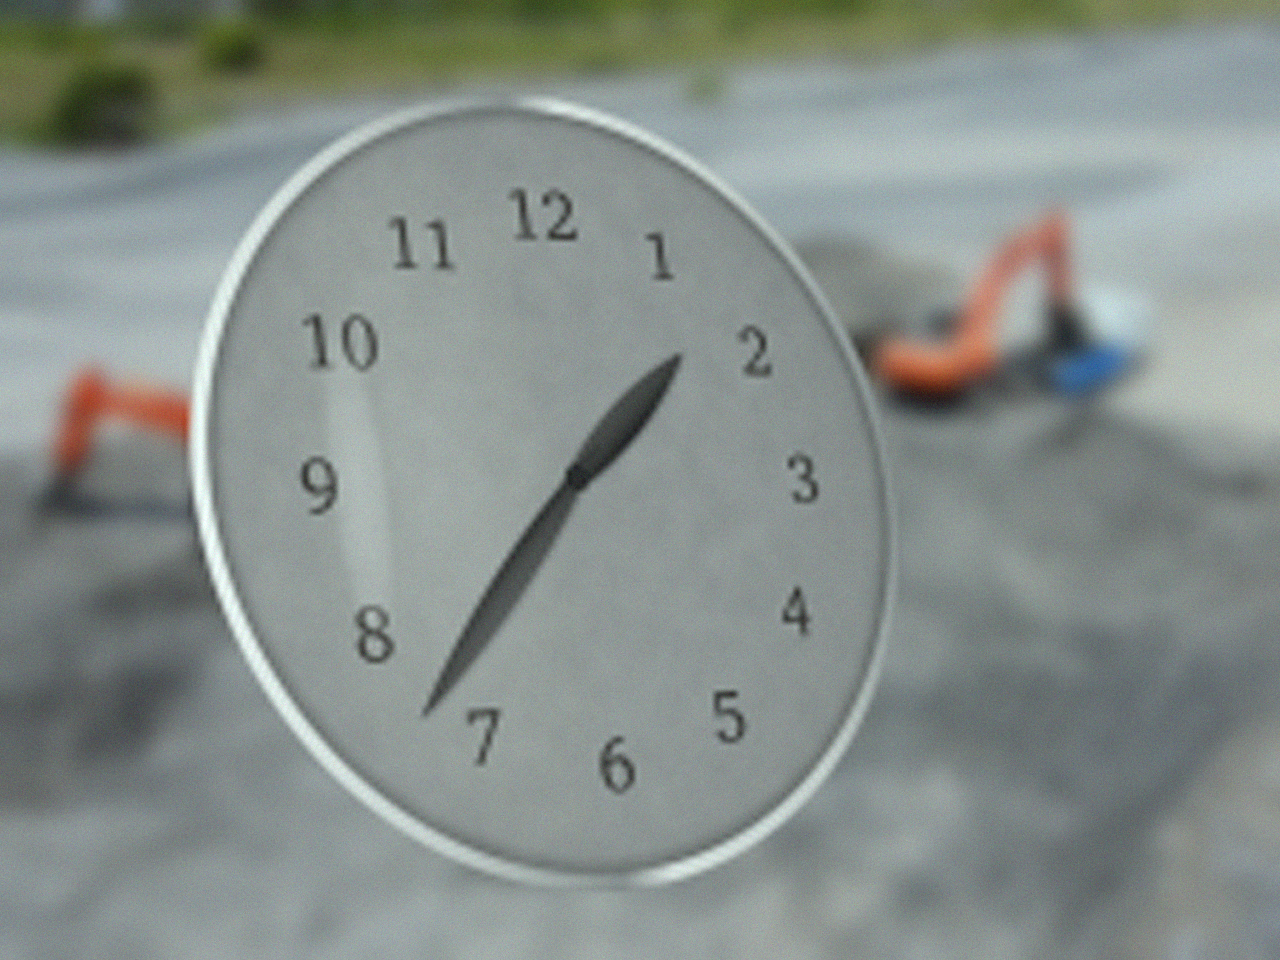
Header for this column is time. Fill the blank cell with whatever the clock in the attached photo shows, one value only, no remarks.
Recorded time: 1:37
